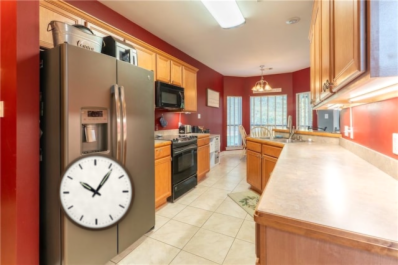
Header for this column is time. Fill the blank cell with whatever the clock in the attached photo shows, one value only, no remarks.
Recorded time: 10:06
